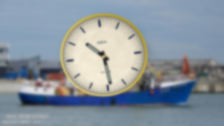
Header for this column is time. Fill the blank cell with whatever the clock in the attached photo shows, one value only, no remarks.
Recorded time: 10:29
